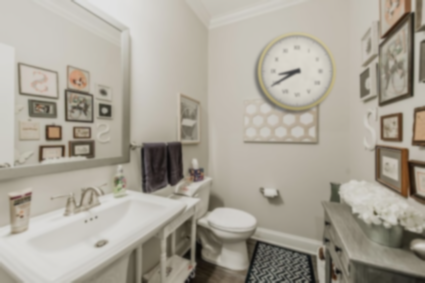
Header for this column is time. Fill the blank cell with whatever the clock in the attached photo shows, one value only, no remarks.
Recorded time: 8:40
